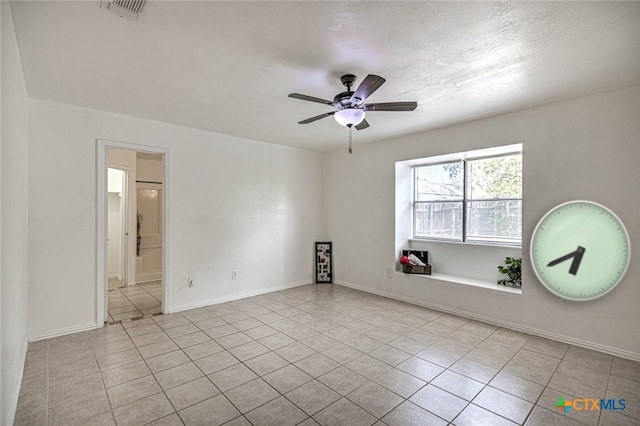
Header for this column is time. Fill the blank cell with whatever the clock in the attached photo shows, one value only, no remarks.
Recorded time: 6:41
